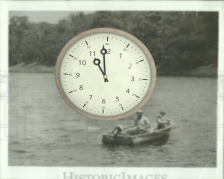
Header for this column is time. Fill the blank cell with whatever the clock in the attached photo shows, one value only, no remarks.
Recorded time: 10:59
